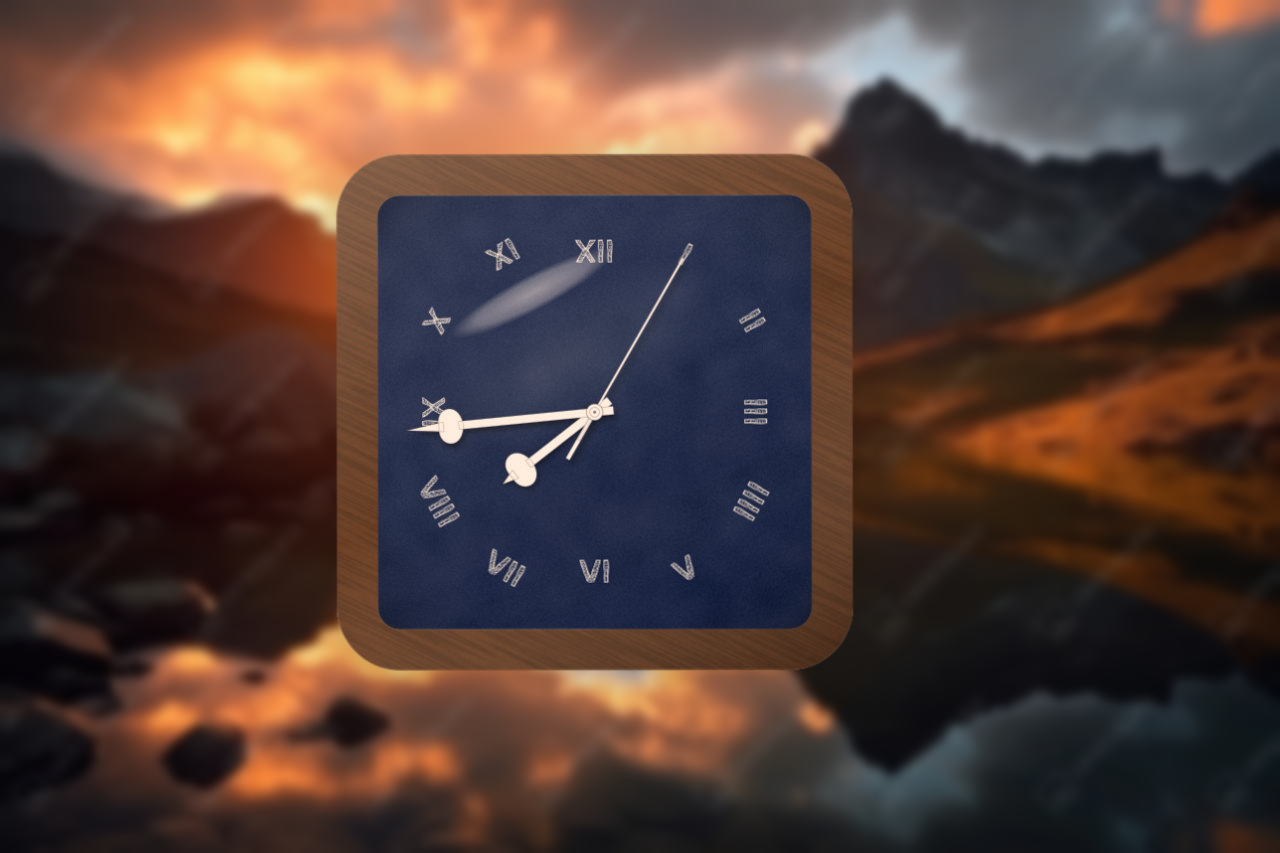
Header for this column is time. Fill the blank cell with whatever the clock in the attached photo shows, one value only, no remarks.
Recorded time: 7:44:05
